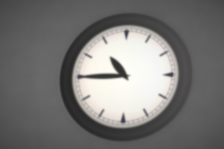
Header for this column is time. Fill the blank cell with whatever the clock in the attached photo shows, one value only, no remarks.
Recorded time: 10:45
